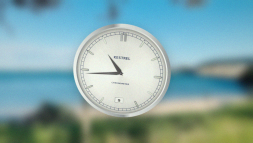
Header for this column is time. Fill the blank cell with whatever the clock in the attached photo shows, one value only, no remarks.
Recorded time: 10:44
